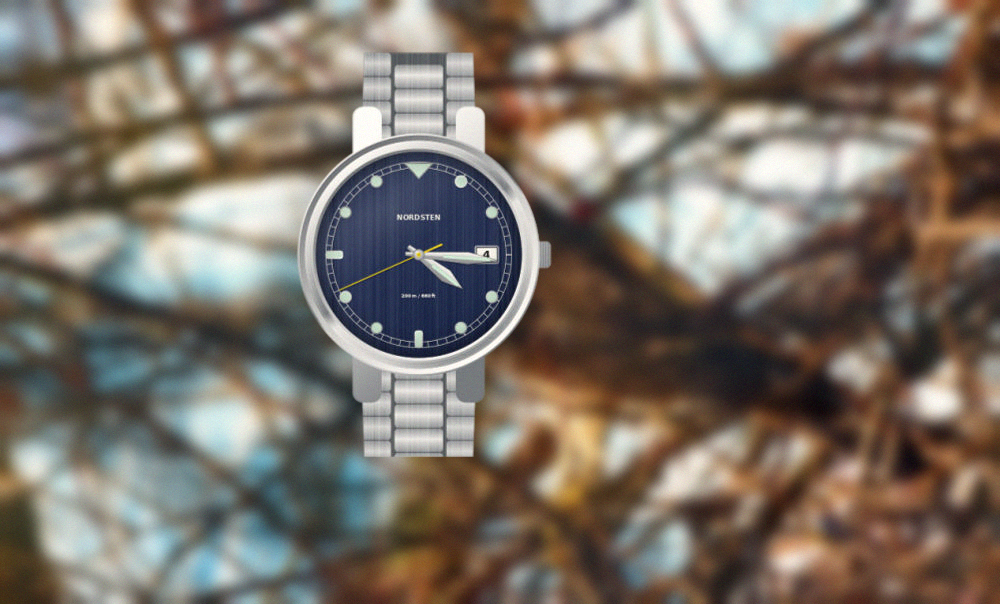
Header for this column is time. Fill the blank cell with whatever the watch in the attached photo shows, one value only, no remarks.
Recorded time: 4:15:41
